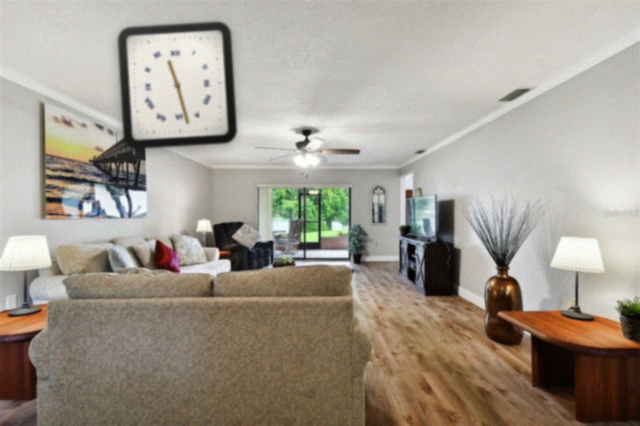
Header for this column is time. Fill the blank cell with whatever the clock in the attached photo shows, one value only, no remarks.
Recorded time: 11:28
